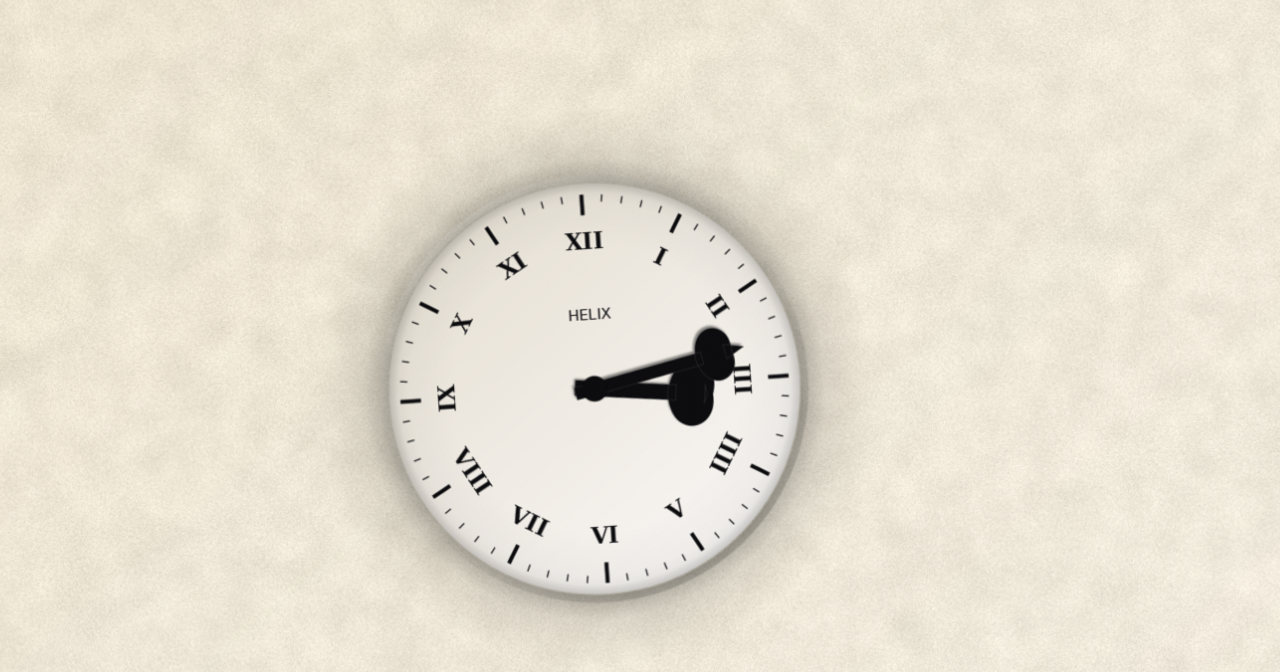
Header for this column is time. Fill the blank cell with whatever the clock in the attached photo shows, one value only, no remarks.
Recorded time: 3:13
